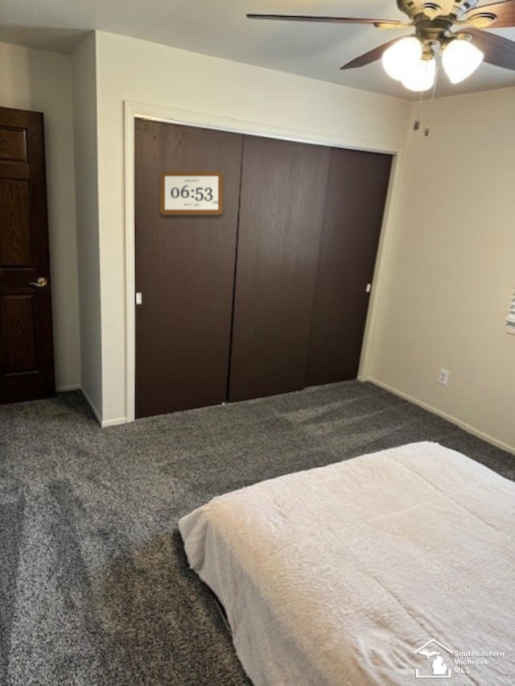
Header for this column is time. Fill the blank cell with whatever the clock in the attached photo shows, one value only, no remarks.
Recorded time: 6:53
